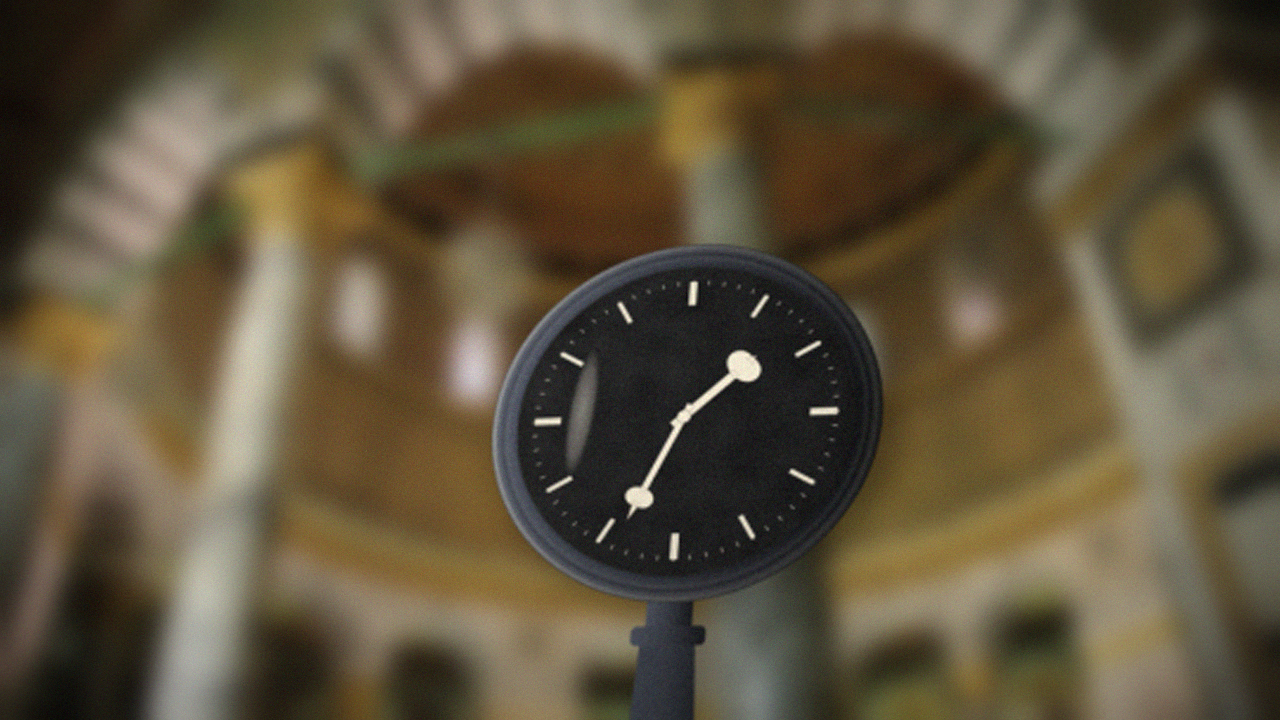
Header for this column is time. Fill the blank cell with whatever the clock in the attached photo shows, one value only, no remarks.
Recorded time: 1:34
